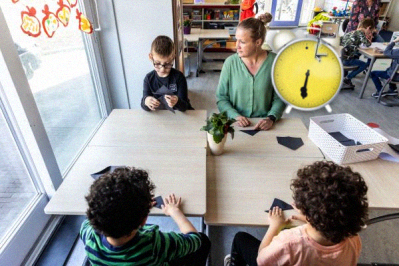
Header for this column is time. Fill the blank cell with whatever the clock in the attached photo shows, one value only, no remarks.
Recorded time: 6:32
